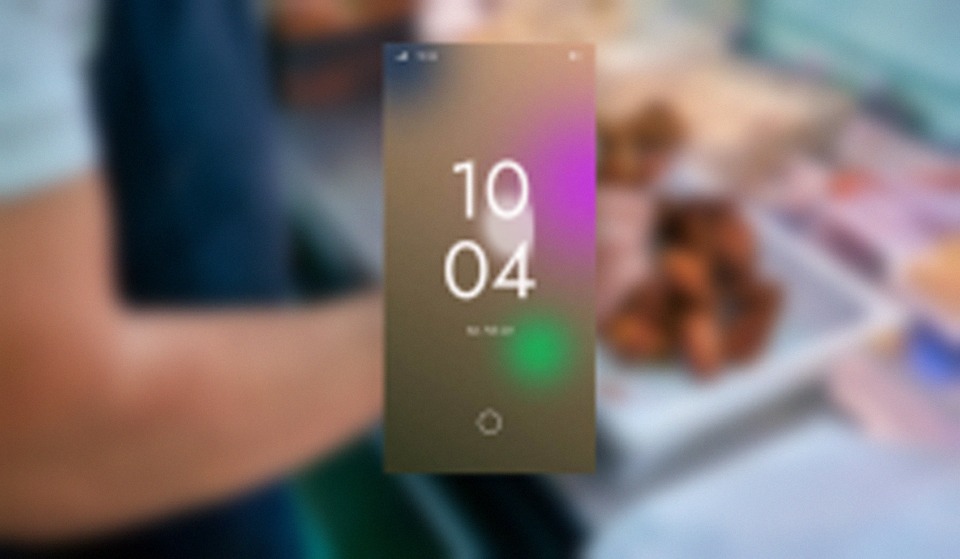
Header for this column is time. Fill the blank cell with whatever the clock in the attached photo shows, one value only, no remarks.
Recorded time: 10:04
